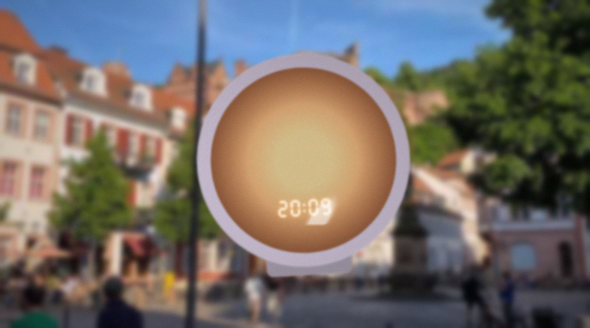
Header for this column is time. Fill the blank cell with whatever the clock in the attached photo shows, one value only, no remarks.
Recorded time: 20:09
